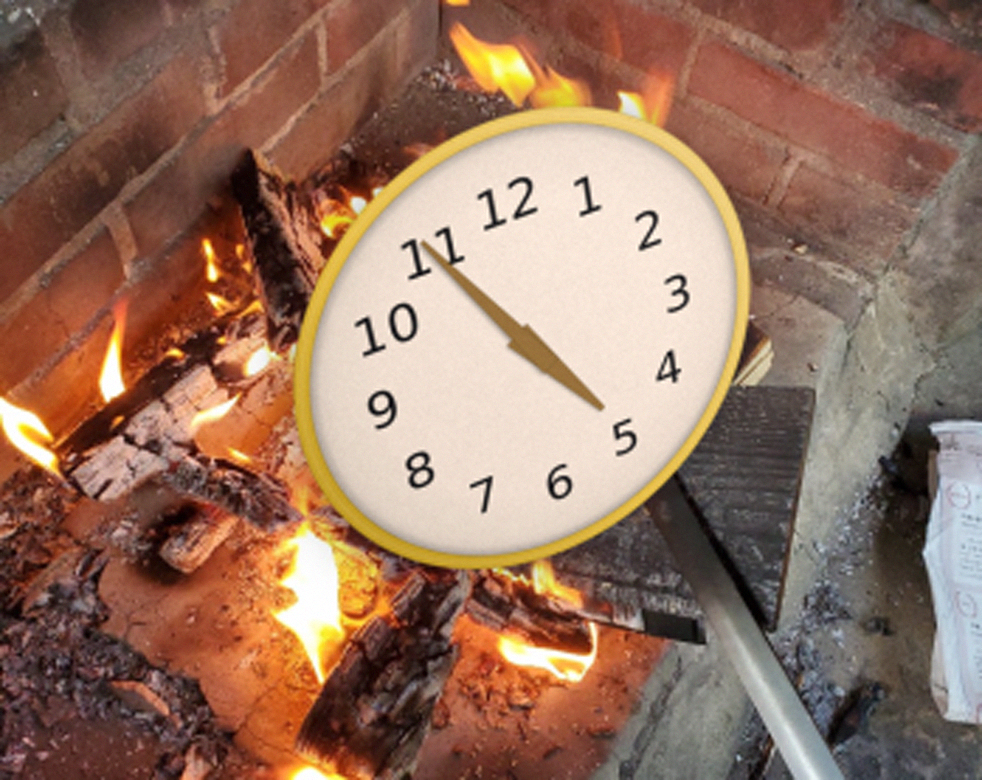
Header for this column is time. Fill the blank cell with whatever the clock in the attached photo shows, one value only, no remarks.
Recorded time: 4:55
